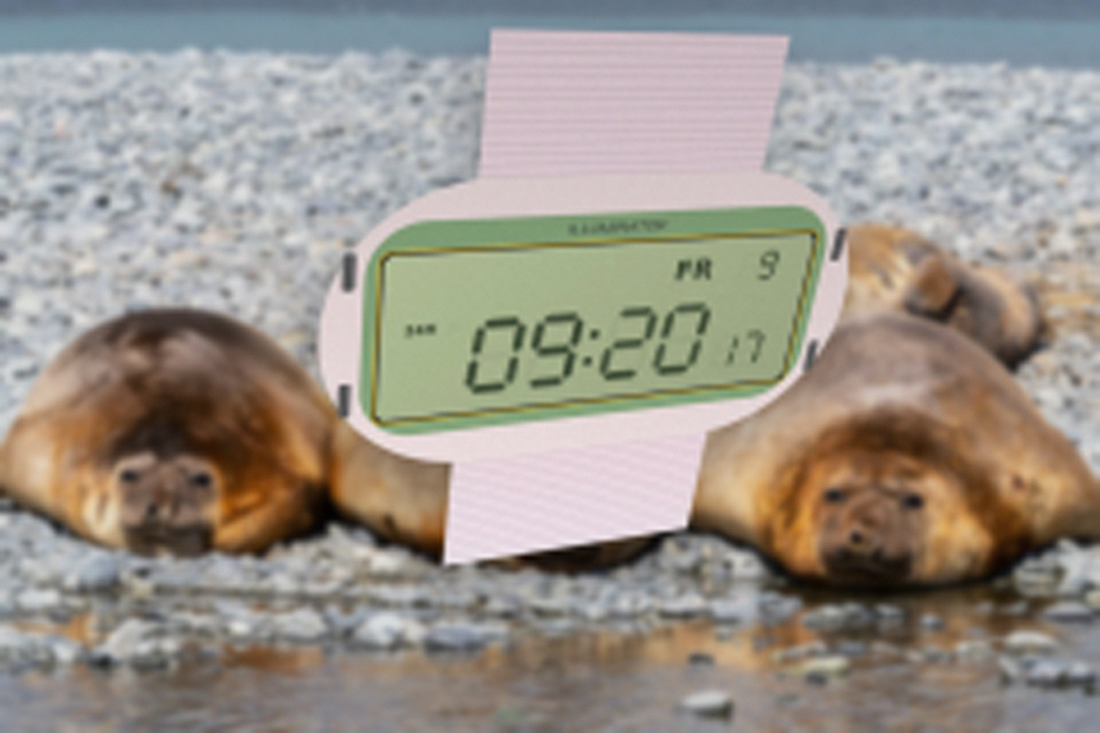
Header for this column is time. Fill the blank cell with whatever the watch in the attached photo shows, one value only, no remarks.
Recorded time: 9:20:17
